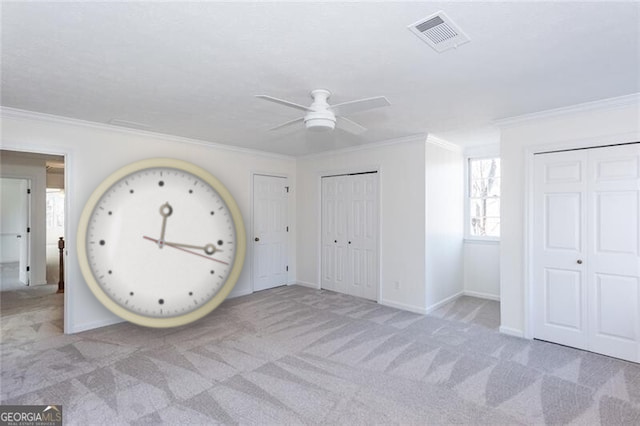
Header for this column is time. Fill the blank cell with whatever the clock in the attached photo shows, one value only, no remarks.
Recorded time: 12:16:18
